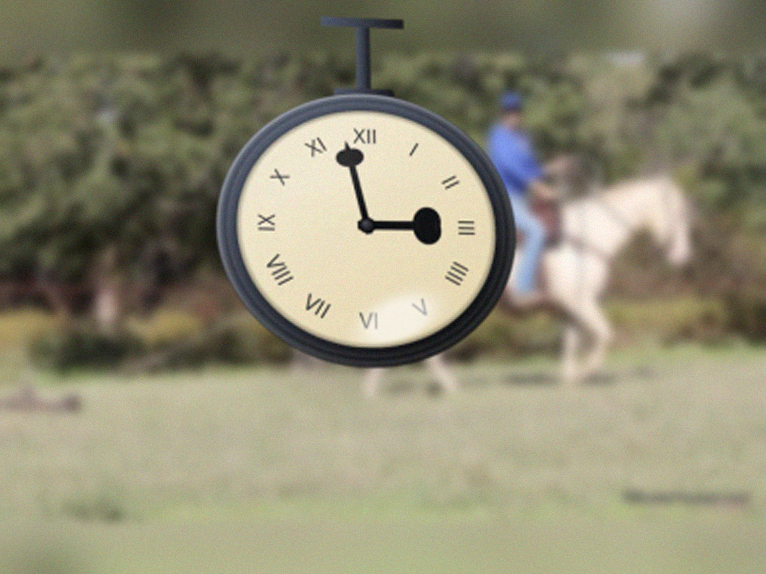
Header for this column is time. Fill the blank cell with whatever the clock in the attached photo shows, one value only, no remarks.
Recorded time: 2:58
